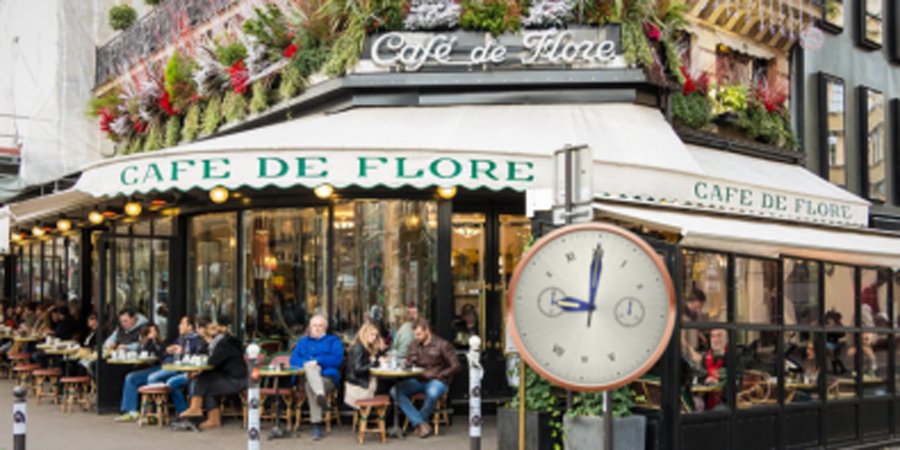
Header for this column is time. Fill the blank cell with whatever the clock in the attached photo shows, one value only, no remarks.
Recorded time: 9:00
